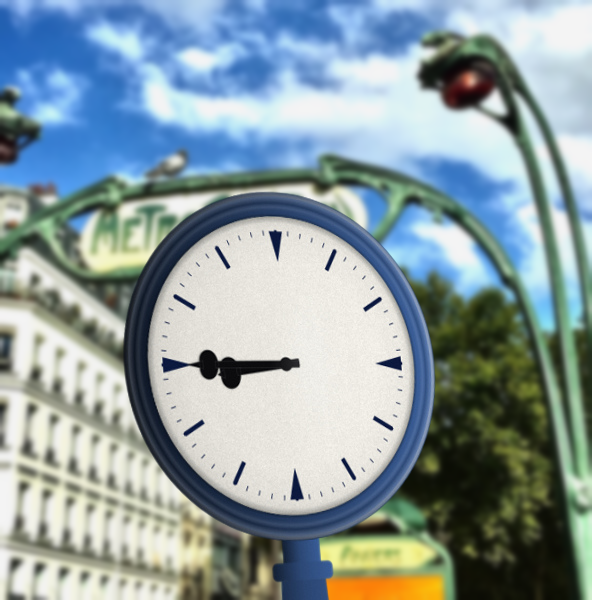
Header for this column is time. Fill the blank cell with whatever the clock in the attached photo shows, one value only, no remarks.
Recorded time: 8:45
